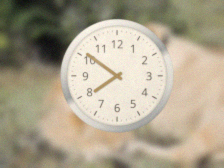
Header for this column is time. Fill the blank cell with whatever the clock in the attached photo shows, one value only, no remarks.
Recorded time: 7:51
